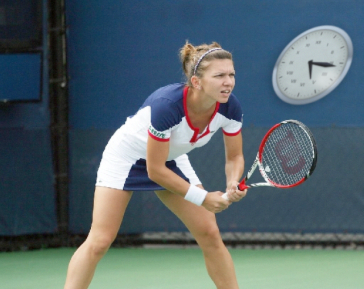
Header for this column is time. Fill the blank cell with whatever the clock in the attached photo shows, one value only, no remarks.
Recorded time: 5:16
